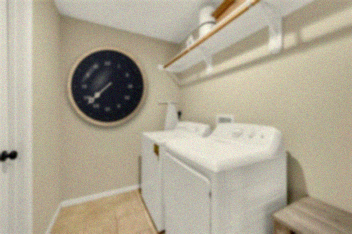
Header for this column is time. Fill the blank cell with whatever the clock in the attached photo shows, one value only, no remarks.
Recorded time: 7:38
